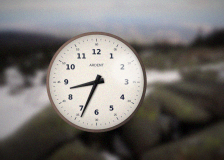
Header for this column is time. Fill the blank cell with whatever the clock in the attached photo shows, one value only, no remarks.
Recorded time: 8:34
